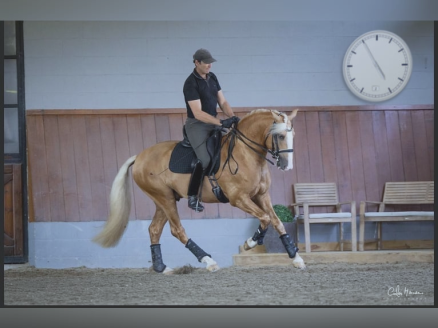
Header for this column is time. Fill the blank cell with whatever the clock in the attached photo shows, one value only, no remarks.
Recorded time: 4:55
